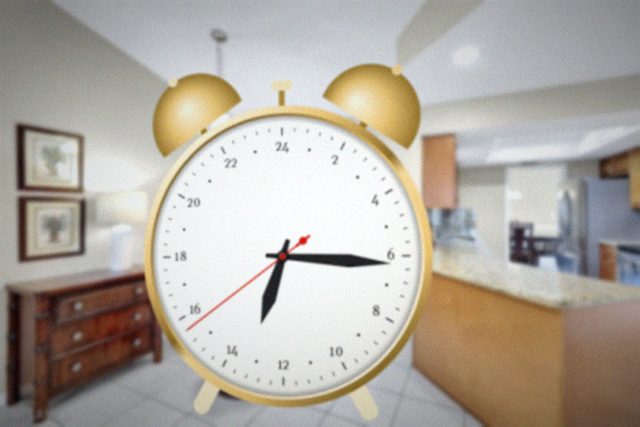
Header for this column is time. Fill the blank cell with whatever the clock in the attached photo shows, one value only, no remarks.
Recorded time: 13:15:39
